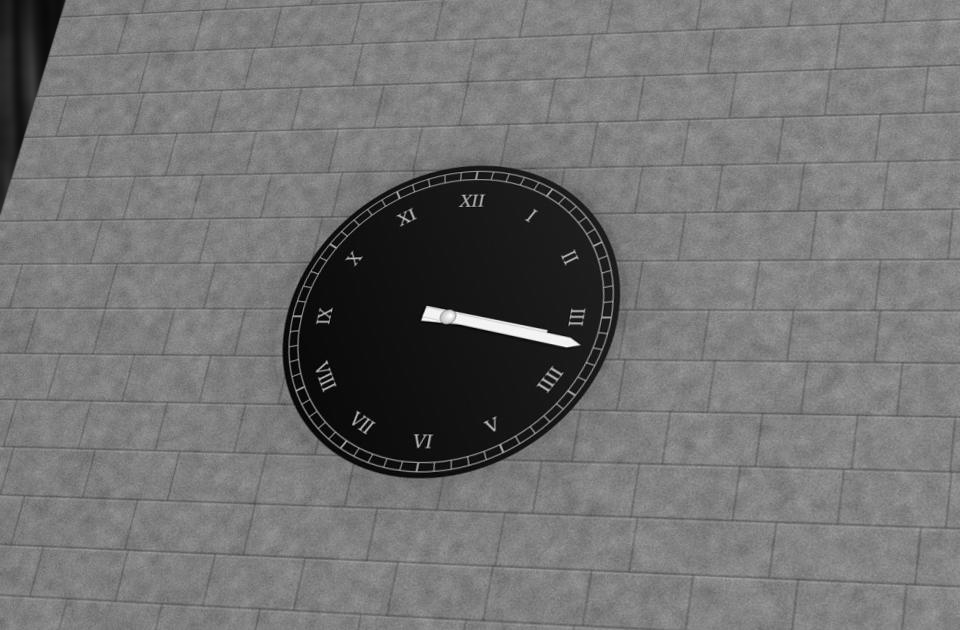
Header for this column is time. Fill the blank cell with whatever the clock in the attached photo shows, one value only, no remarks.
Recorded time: 3:17
